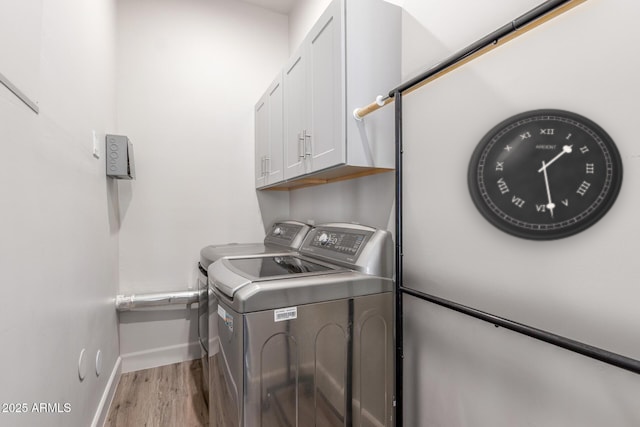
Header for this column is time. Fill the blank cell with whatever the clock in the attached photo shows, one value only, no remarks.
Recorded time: 1:28
